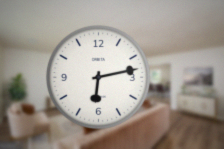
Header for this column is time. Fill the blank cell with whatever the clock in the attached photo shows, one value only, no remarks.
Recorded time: 6:13
